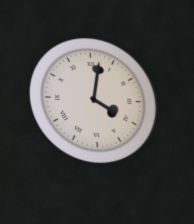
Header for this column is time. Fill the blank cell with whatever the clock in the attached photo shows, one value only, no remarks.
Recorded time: 4:02
